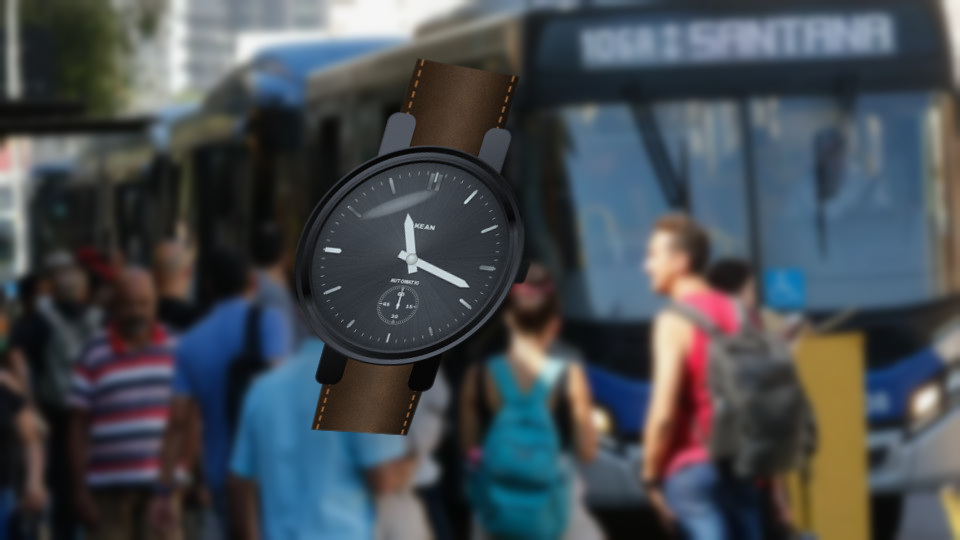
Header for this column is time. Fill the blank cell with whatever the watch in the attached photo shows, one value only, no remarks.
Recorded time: 11:18
